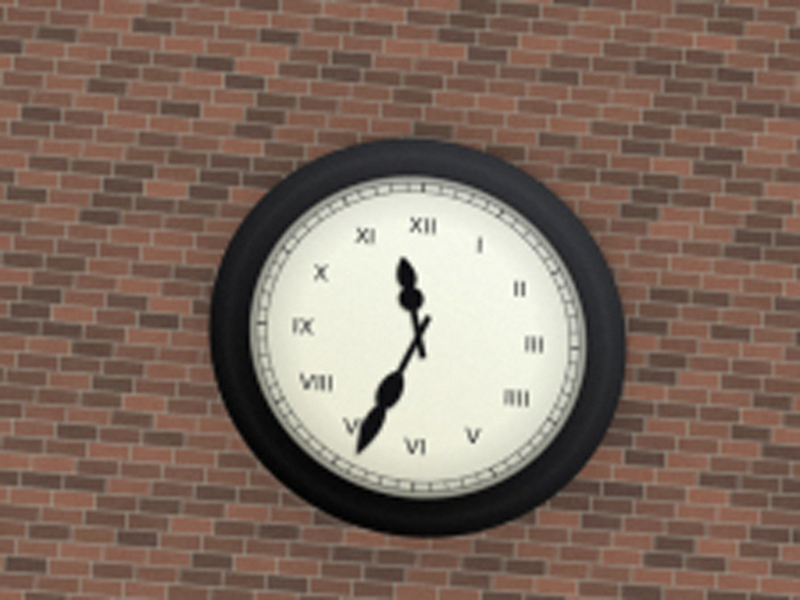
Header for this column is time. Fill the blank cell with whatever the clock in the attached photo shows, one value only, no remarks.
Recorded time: 11:34
